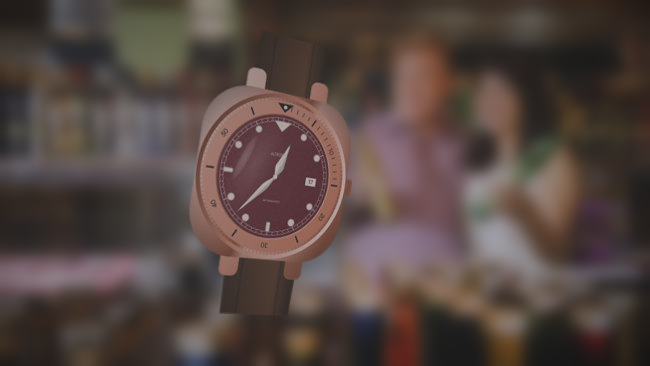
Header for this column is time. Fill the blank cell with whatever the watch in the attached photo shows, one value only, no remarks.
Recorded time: 12:37
